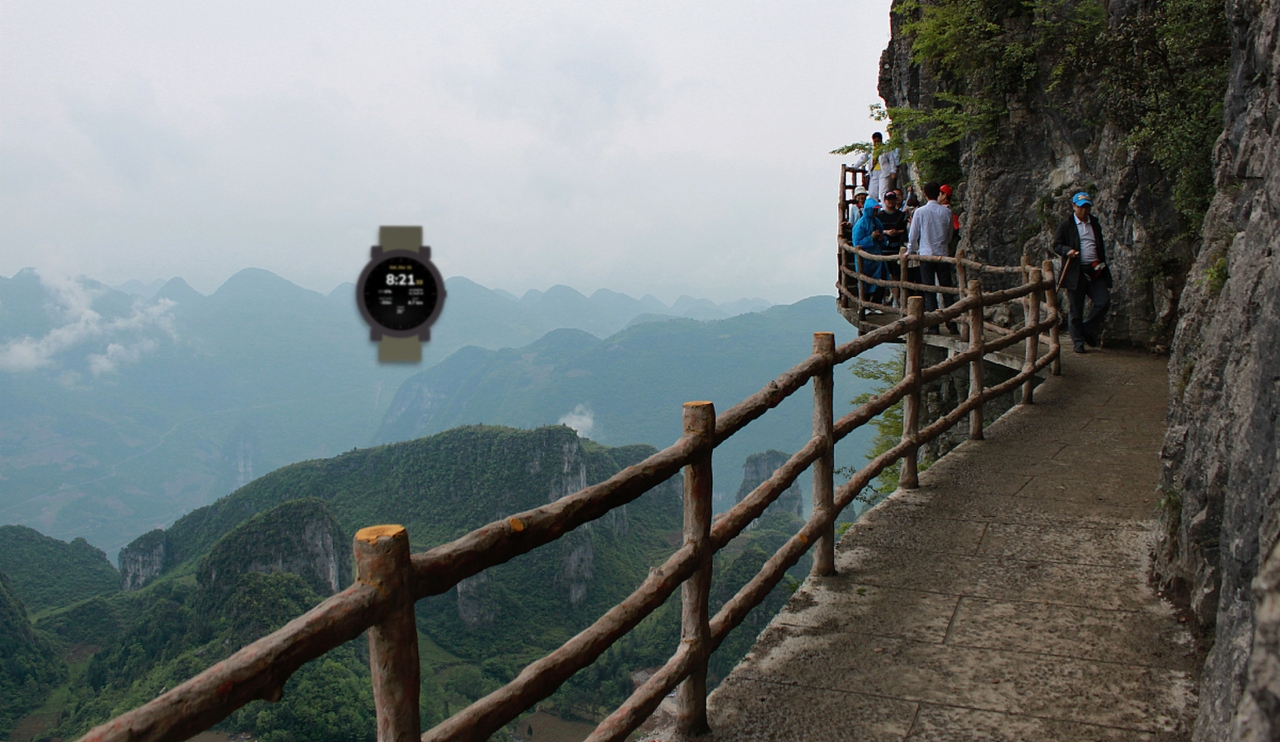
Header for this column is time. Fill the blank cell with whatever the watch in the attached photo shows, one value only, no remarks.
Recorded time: 8:21
